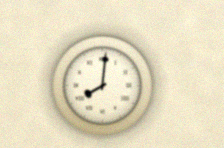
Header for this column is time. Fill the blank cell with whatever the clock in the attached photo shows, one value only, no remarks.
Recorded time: 8:01
